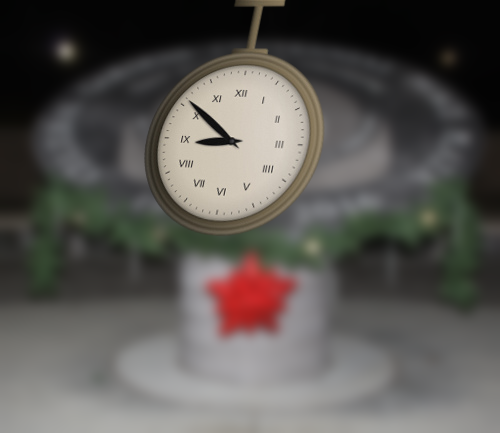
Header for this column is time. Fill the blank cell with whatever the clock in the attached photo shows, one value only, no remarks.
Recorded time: 8:51
